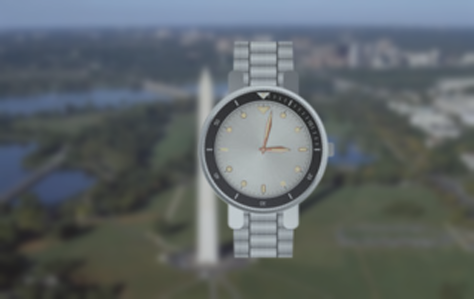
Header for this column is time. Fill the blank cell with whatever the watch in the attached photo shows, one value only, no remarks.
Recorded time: 3:02
